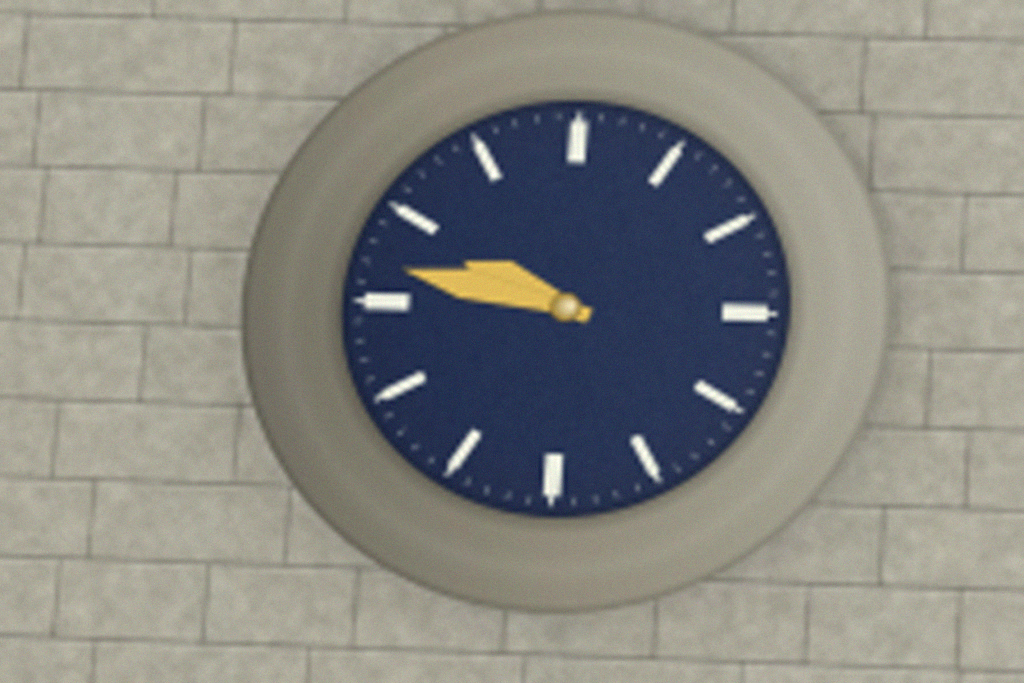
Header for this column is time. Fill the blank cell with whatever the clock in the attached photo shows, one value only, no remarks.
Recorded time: 9:47
